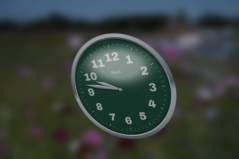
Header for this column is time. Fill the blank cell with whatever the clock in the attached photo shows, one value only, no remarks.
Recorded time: 9:47
